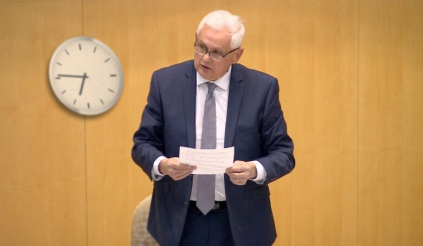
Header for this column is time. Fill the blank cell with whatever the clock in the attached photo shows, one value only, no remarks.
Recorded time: 6:46
